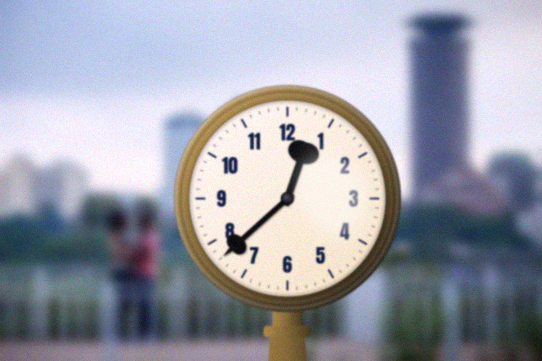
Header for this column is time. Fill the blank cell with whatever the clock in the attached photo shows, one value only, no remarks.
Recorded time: 12:38
